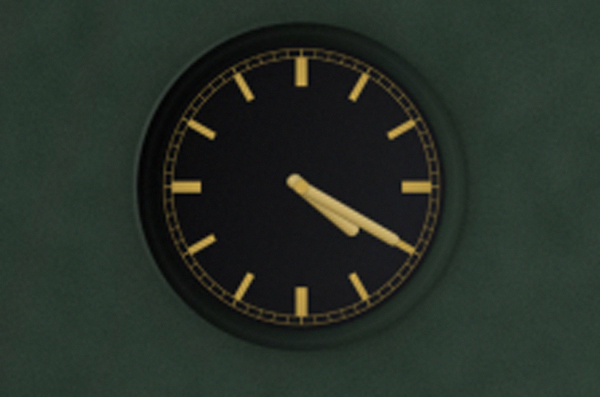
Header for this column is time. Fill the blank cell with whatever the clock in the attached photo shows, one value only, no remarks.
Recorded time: 4:20
